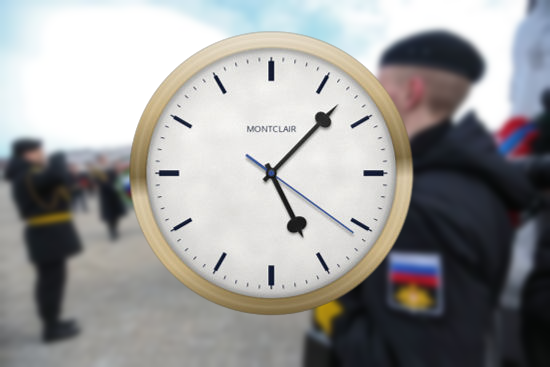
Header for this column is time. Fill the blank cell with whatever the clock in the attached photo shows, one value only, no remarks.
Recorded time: 5:07:21
